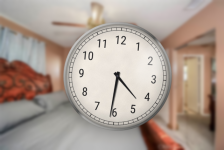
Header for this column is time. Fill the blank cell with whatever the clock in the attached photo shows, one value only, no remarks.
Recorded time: 4:31
